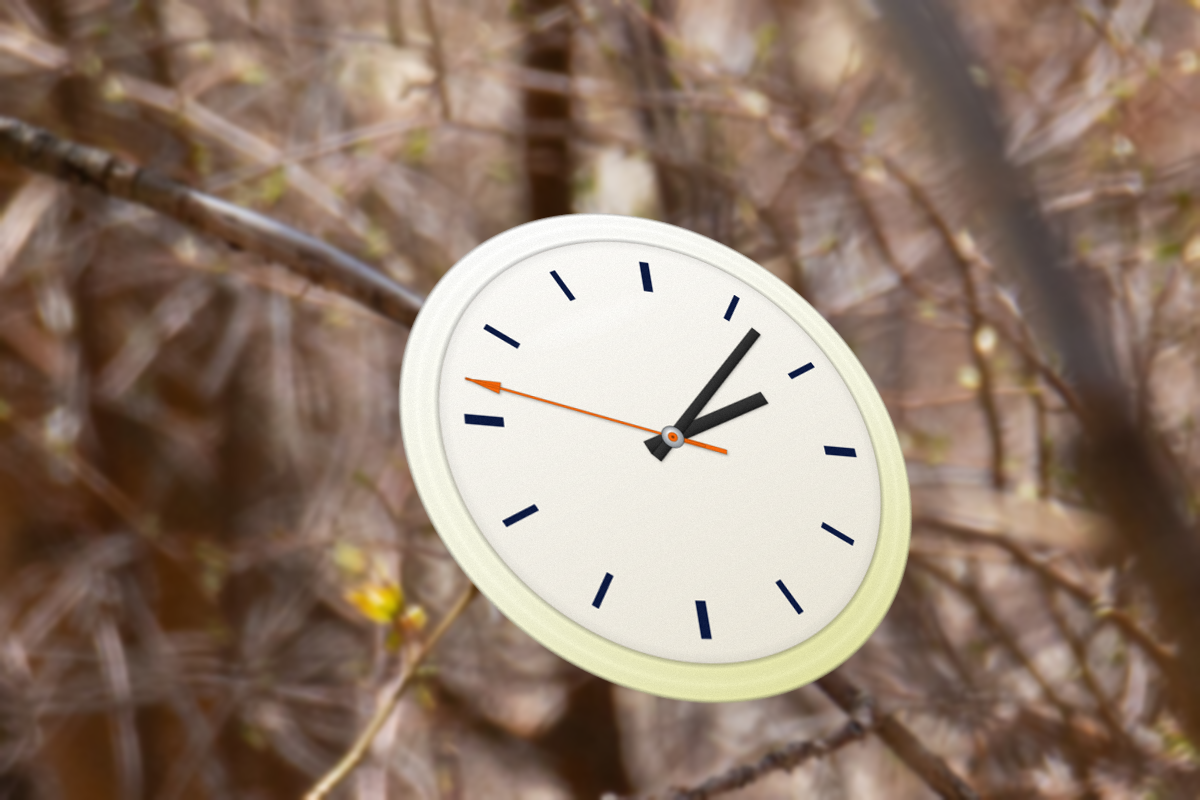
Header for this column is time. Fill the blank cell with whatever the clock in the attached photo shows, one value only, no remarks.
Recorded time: 2:06:47
